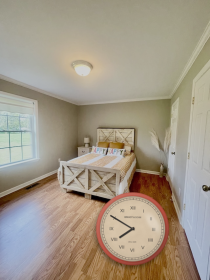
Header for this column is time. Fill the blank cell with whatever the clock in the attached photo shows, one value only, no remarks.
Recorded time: 7:50
